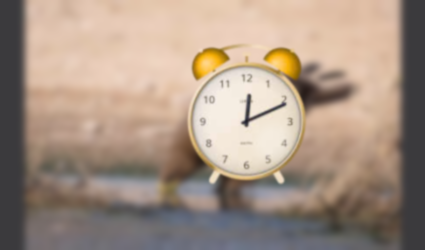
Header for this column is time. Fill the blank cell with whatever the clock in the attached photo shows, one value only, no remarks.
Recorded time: 12:11
